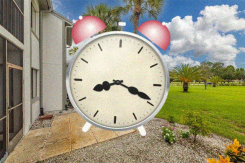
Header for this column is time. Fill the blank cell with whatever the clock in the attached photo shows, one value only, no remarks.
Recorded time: 8:19
